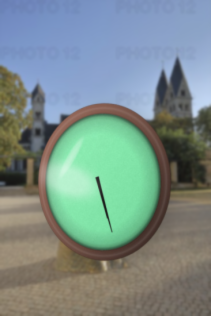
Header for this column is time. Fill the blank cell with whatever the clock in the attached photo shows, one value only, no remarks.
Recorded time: 5:27
